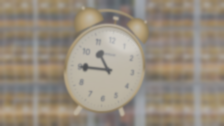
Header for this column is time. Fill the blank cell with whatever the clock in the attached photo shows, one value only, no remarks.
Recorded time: 10:45
